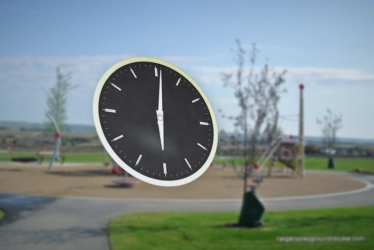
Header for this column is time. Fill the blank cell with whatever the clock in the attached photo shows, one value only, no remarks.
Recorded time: 6:01
